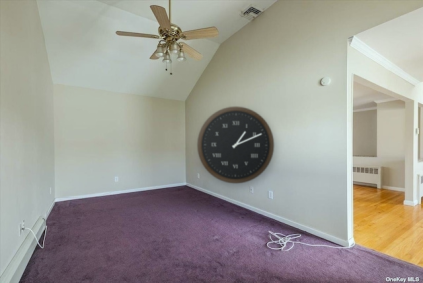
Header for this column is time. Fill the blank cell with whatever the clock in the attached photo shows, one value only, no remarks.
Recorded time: 1:11
